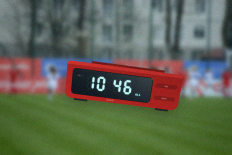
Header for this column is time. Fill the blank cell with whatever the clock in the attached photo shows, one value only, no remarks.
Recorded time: 10:46
